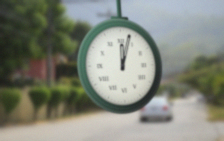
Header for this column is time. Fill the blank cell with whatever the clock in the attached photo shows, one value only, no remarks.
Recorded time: 12:03
